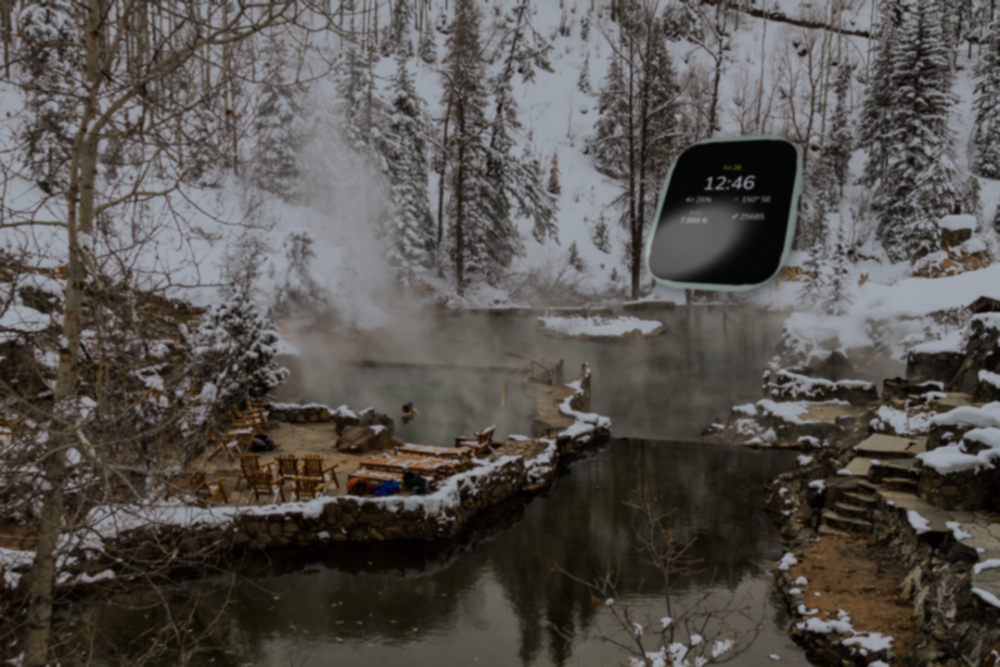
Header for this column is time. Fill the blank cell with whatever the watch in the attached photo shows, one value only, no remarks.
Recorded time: 12:46
